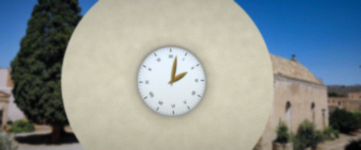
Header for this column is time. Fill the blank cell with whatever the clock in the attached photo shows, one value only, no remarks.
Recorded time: 2:02
